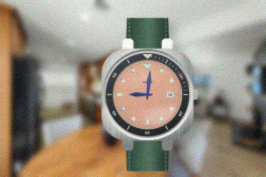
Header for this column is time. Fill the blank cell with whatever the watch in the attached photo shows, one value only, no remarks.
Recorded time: 9:01
